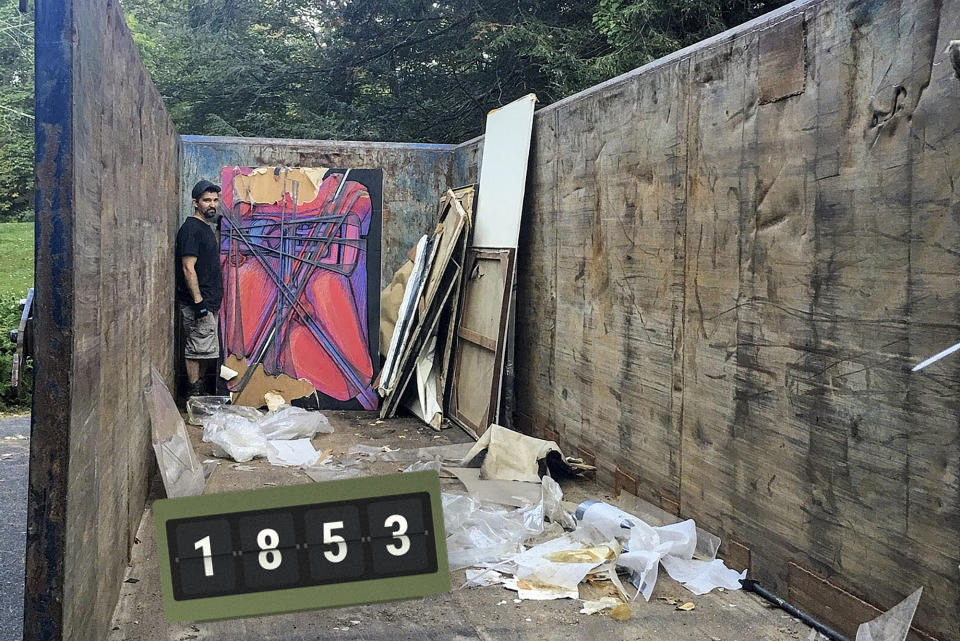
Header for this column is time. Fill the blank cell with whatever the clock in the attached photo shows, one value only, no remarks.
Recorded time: 18:53
